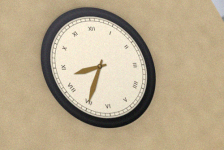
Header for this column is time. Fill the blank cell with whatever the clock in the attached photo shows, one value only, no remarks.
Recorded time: 8:35
